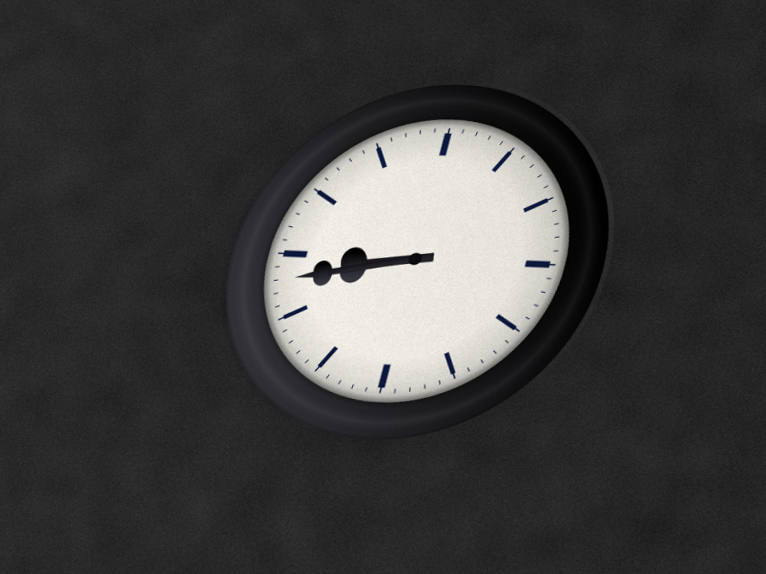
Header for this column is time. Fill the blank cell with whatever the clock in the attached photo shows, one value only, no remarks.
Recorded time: 8:43
